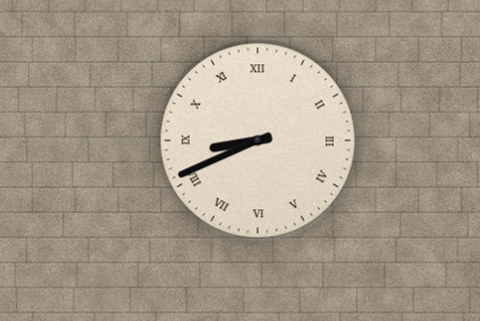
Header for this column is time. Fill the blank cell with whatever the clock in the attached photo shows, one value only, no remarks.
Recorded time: 8:41
